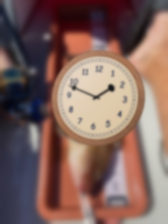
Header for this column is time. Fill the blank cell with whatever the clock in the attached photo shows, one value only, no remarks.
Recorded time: 1:48
